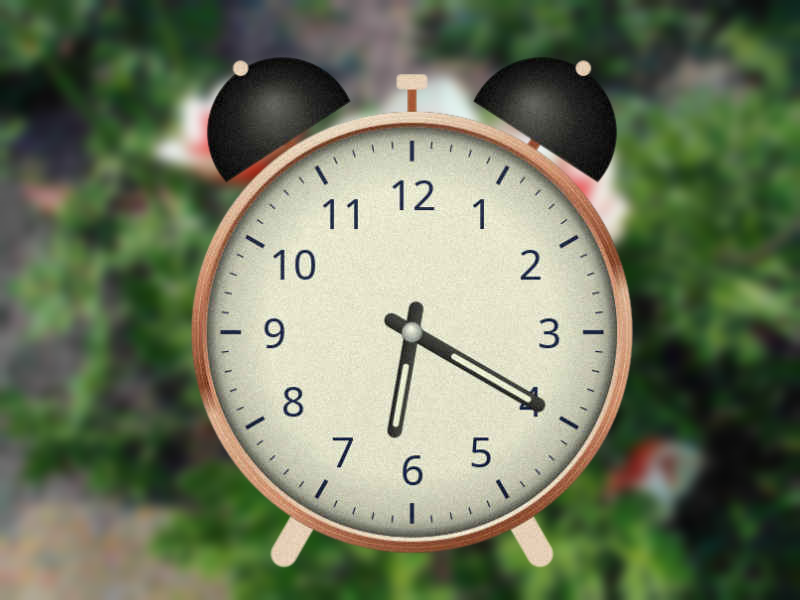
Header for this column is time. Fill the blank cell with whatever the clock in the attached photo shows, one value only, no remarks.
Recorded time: 6:20
